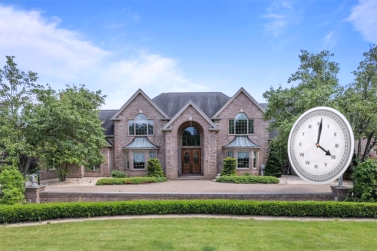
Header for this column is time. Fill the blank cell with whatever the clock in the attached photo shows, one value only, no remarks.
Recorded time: 4:01
